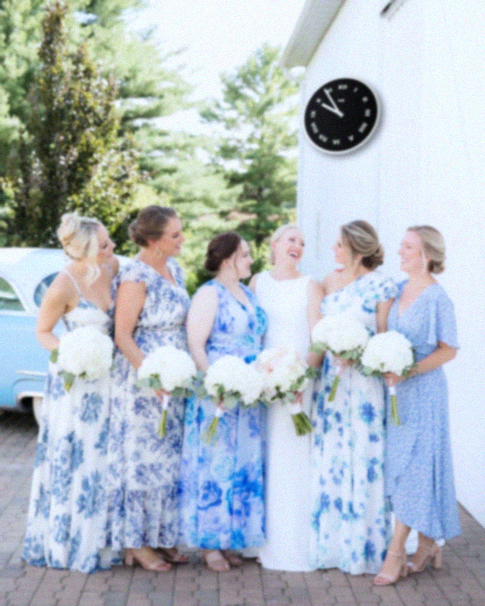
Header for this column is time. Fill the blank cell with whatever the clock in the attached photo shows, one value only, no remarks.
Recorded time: 9:54
